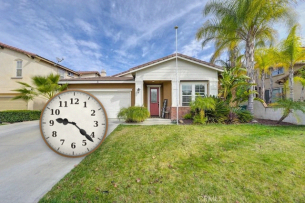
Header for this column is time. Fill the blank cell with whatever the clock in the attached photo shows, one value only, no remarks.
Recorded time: 9:22
